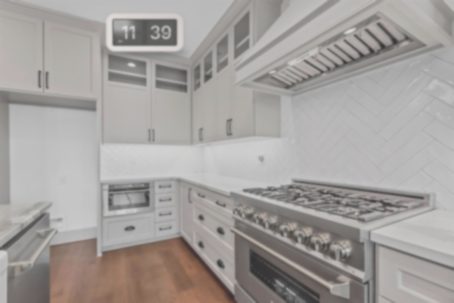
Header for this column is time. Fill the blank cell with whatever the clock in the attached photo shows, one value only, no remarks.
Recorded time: 11:39
